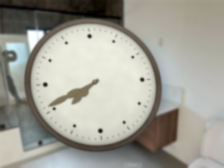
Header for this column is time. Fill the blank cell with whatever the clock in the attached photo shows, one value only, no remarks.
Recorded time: 7:41
